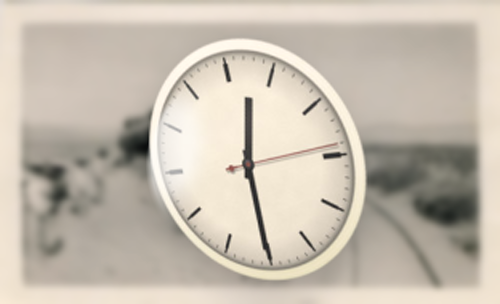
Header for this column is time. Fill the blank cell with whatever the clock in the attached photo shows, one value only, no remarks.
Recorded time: 12:30:14
